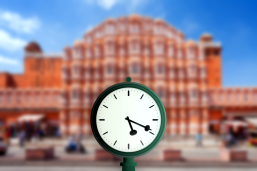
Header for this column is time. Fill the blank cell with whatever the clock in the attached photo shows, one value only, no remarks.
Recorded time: 5:19
